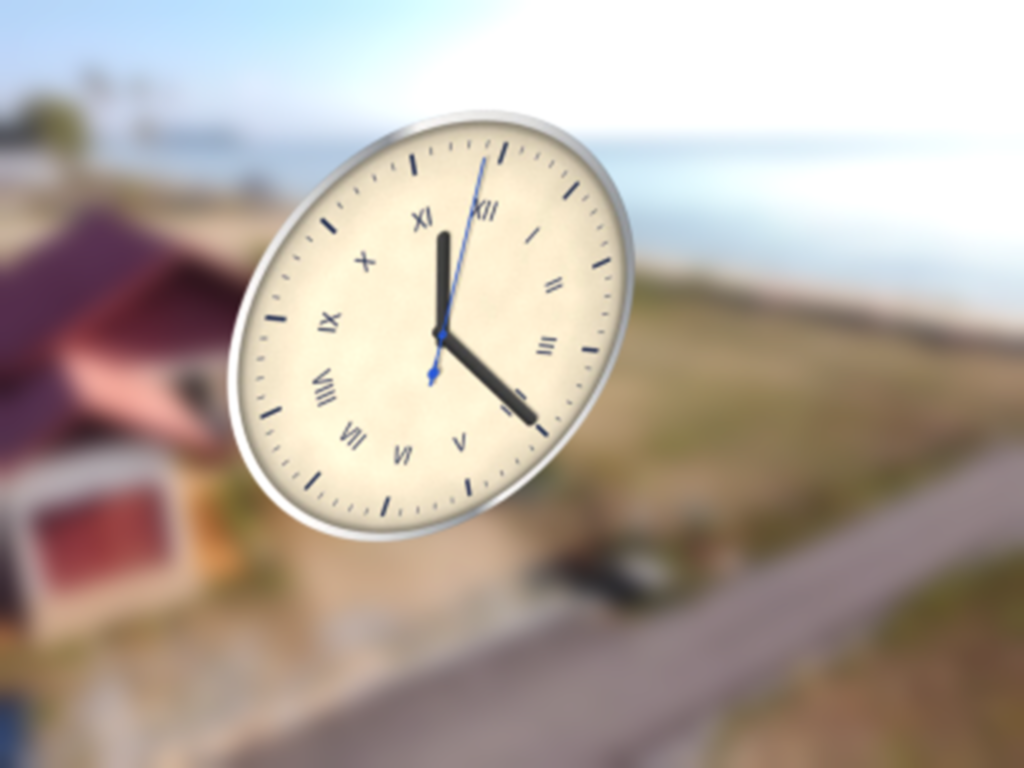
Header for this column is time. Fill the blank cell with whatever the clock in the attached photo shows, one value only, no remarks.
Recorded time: 11:19:59
